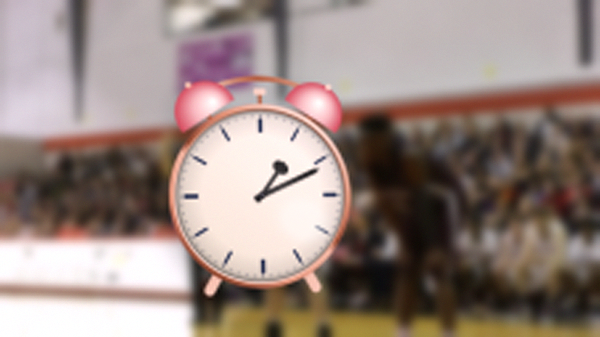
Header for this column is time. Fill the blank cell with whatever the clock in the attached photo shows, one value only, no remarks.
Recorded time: 1:11
